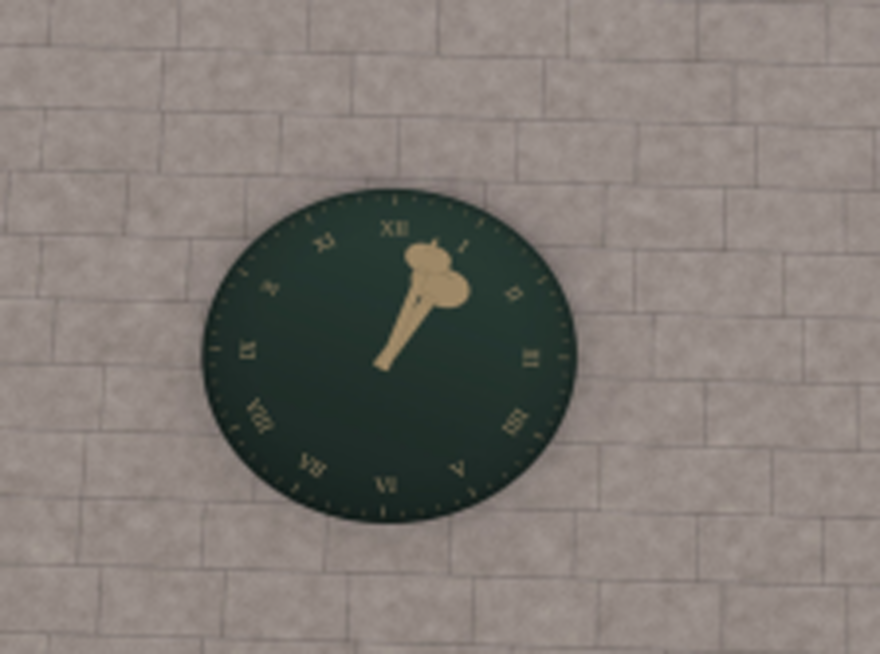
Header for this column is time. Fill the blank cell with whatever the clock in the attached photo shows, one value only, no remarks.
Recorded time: 1:03
